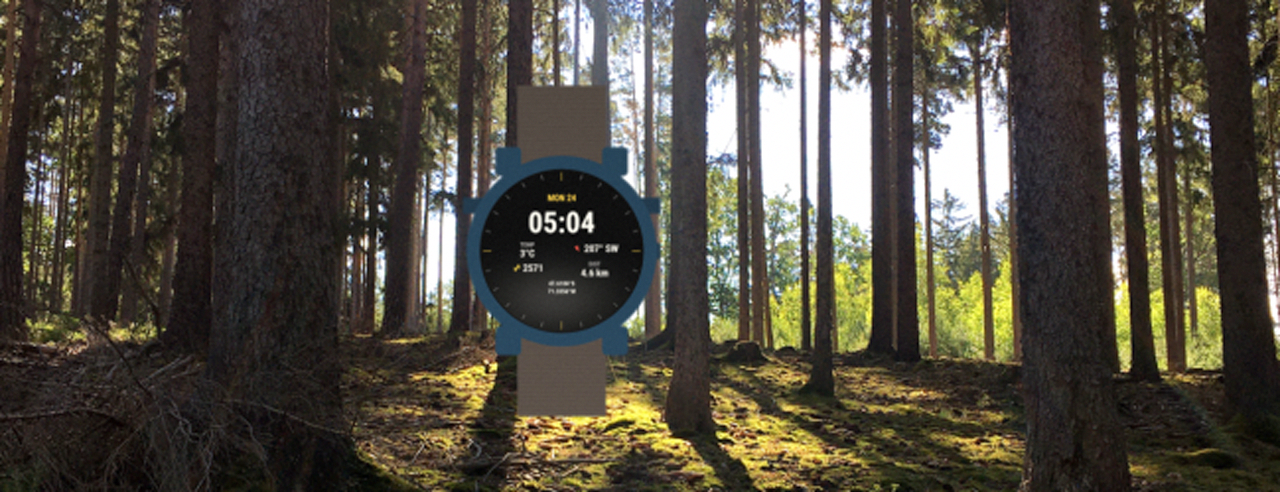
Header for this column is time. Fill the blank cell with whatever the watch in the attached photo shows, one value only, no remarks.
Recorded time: 5:04
